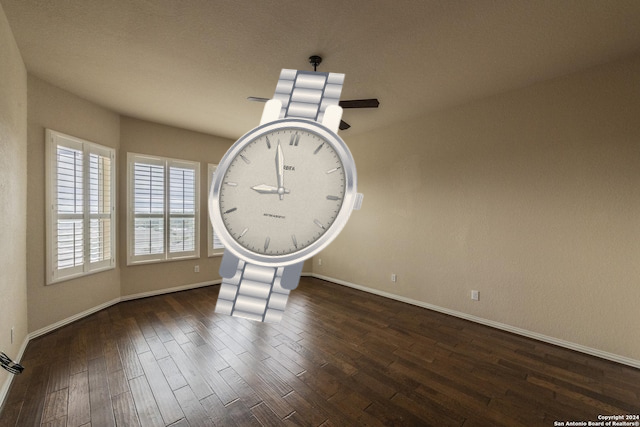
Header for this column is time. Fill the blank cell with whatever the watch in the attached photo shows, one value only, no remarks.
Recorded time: 8:57
